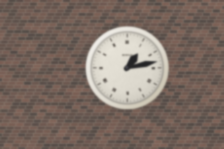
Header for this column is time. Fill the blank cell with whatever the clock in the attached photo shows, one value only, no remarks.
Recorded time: 1:13
